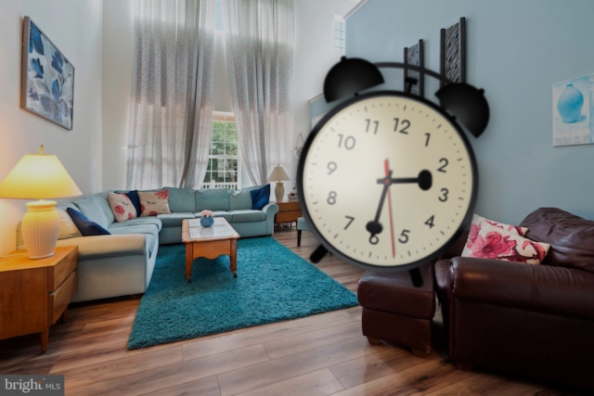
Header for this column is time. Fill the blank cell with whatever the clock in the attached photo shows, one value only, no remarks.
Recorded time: 2:30:27
